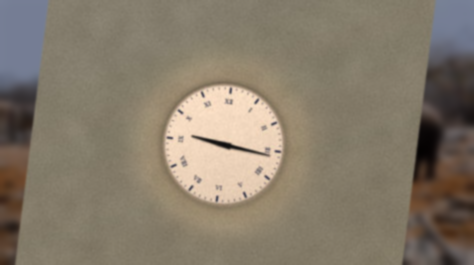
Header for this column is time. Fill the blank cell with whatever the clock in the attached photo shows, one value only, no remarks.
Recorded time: 9:16
